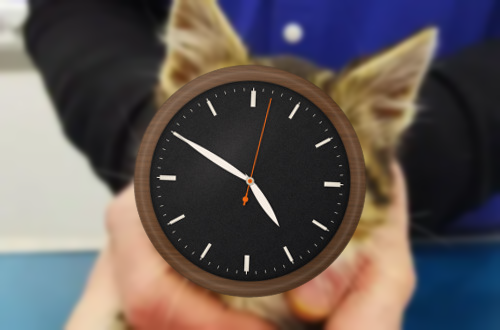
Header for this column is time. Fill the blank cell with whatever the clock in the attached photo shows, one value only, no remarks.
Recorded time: 4:50:02
